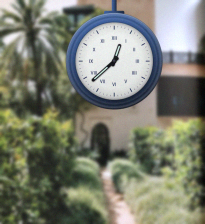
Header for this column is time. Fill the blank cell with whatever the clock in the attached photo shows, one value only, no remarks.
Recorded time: 12:38
